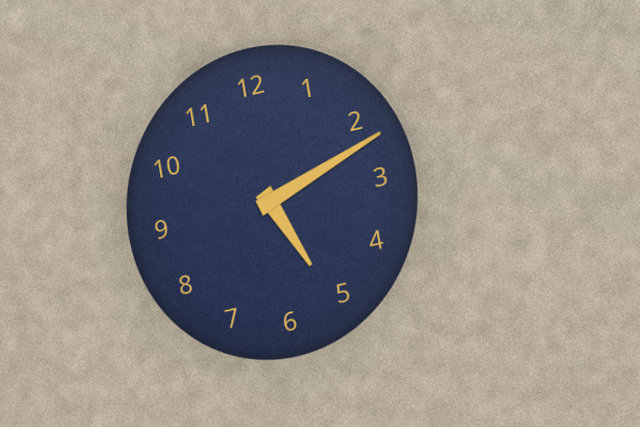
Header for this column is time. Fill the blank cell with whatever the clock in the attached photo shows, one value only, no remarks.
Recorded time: 5:12
